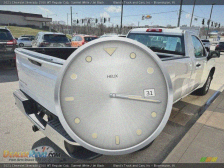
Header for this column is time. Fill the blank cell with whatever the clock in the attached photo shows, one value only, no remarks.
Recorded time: 3:17
